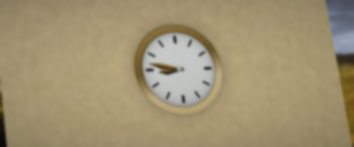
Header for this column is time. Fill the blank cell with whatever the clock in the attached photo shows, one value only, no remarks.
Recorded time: 8:47
